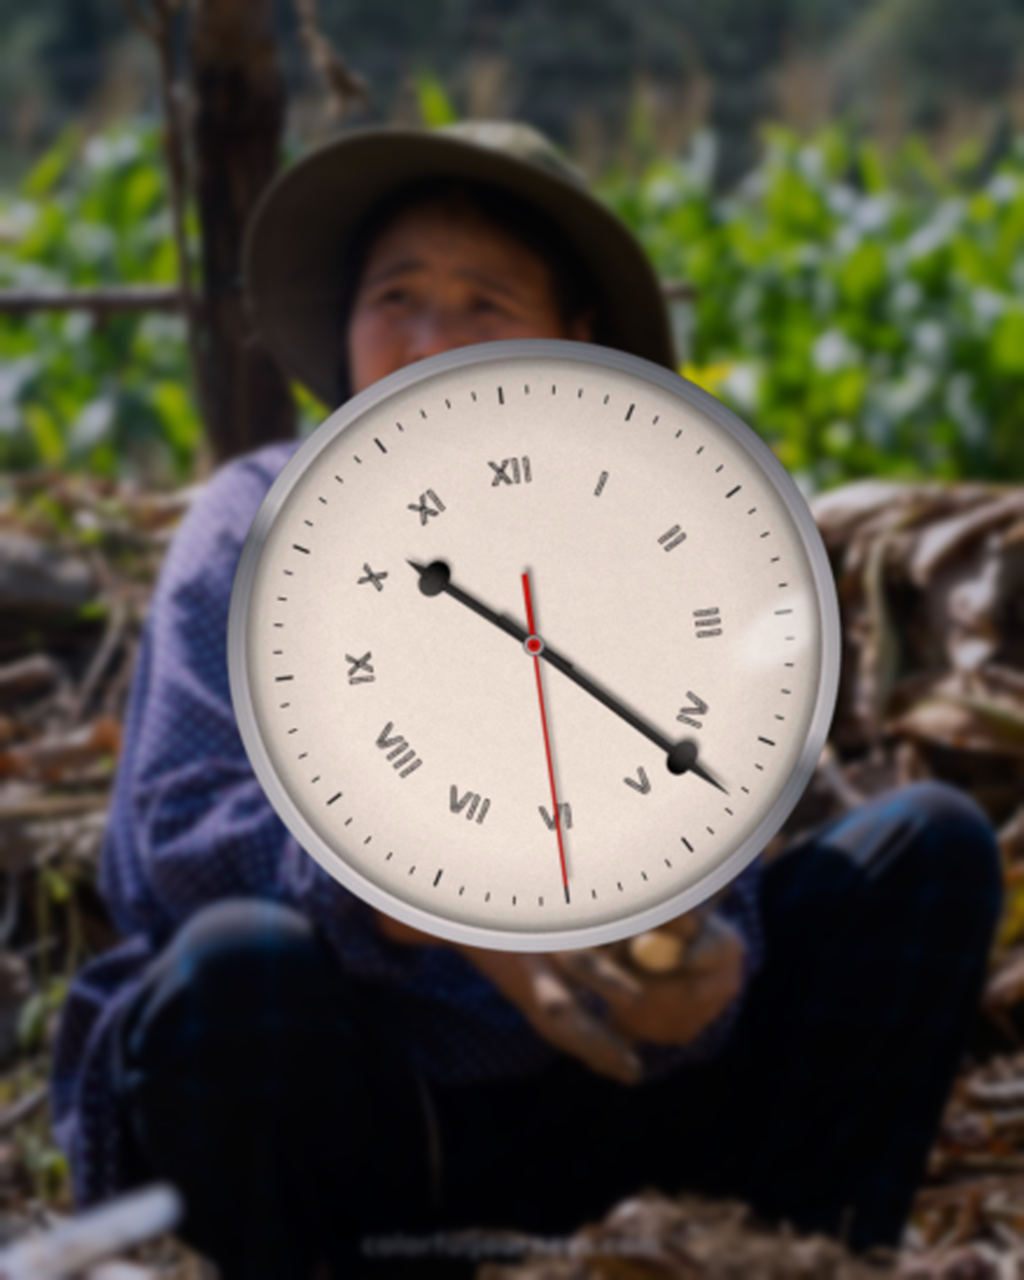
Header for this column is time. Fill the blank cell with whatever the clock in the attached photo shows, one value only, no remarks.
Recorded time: 10:22:30
